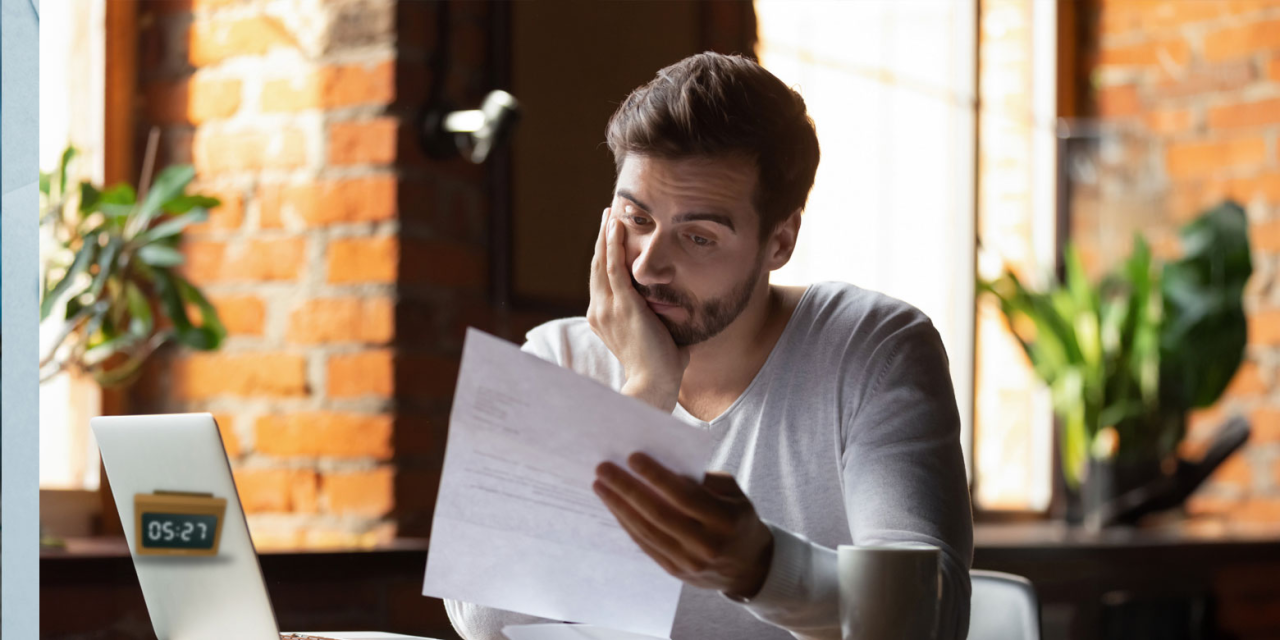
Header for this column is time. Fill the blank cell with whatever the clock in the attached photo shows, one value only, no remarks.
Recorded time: 5:27
